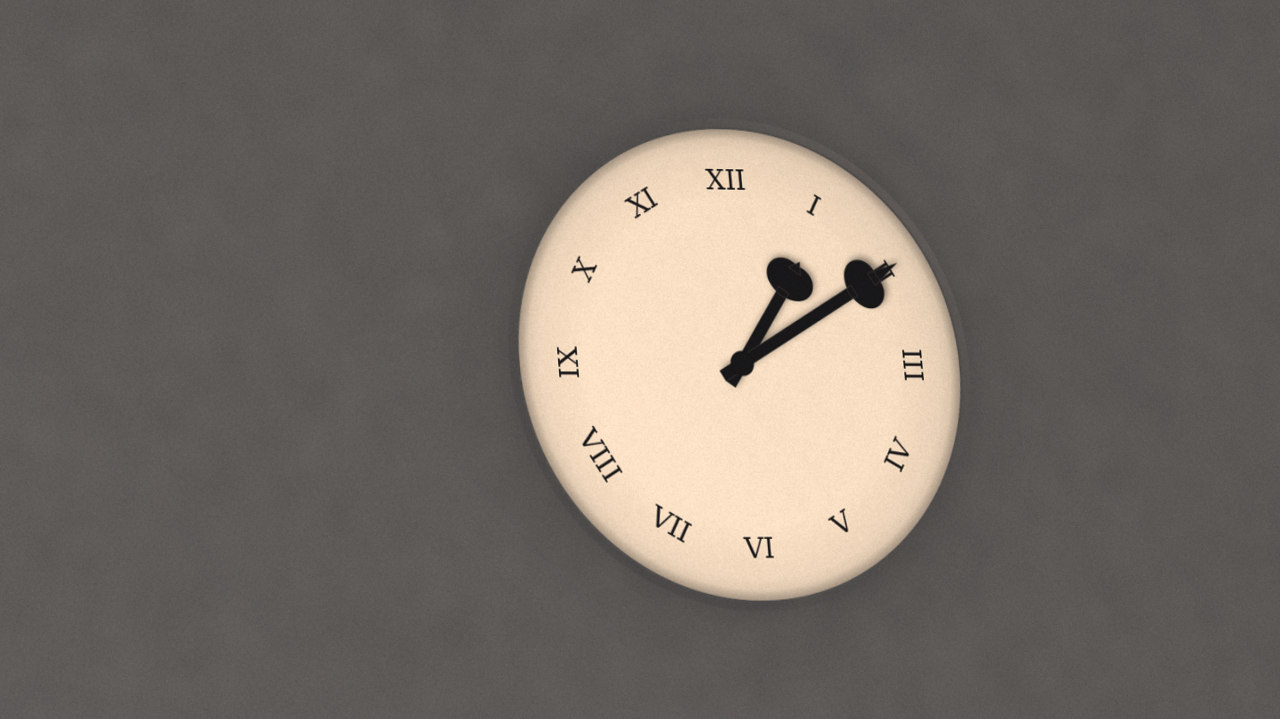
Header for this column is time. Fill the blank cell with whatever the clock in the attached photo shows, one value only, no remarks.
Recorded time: 1:10
